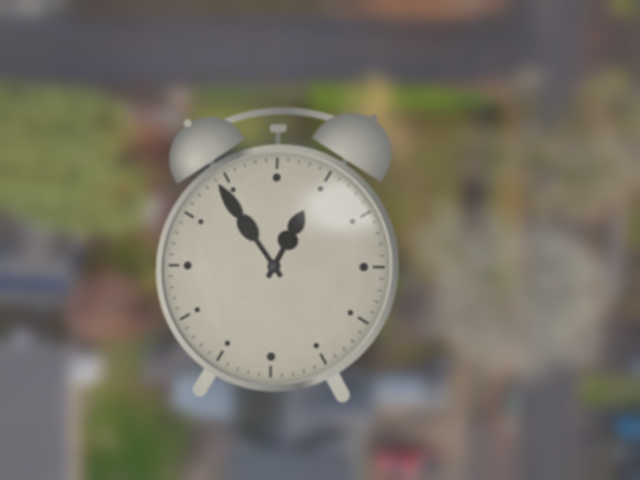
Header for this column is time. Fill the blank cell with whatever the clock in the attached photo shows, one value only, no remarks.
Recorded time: 12:54
